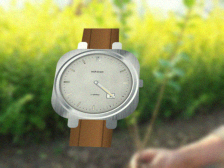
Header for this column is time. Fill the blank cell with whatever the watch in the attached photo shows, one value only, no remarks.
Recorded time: 4:22
